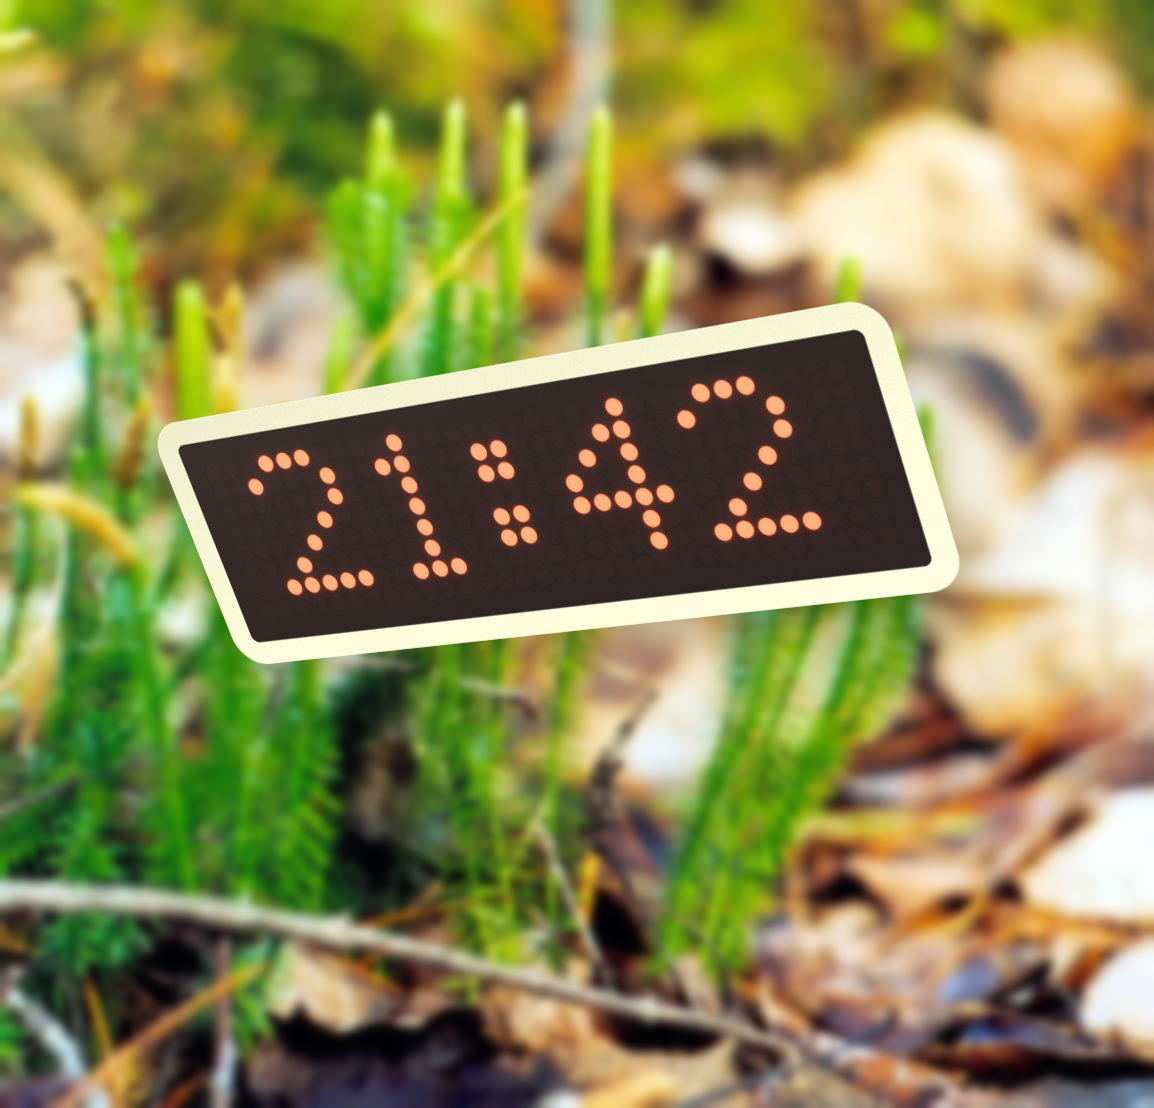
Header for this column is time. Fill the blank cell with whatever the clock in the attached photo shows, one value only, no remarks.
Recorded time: 21:42
